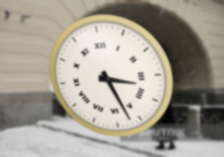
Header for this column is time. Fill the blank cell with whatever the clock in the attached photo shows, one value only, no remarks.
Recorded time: 3:27
